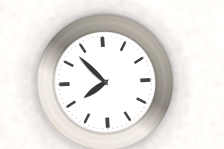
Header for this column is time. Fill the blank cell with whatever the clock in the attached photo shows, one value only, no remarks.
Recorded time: 7:53
